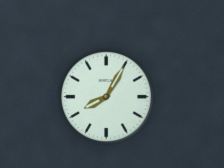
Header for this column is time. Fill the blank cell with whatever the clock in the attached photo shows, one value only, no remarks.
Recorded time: 8:05
